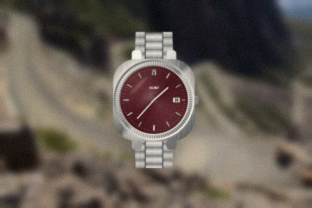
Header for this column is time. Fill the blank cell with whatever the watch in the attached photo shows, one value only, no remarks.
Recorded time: 1:37
